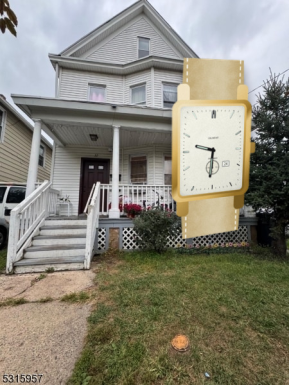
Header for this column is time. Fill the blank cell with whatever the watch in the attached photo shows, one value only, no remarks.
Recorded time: 9:31
